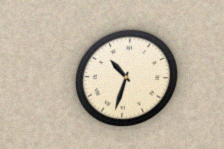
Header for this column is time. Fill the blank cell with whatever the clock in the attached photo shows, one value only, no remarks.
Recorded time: 10:32
